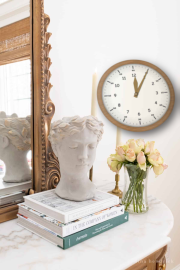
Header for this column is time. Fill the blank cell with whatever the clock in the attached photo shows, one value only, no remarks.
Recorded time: 12:05
